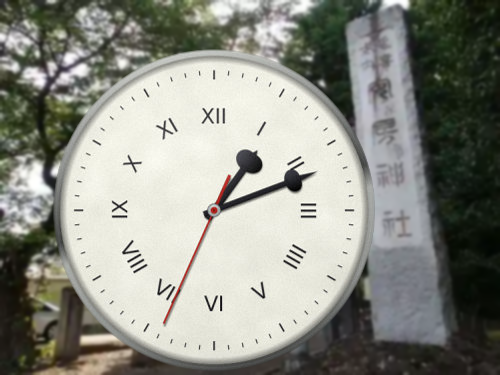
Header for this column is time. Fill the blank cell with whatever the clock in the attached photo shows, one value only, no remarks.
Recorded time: 1:11:34
